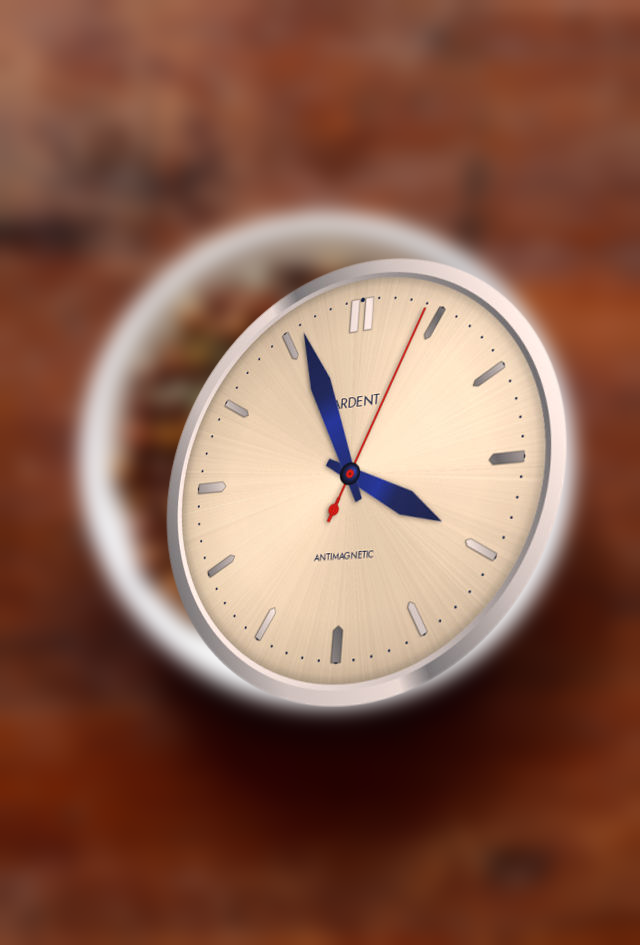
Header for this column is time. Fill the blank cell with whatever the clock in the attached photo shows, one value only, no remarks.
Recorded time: 3:56:04
